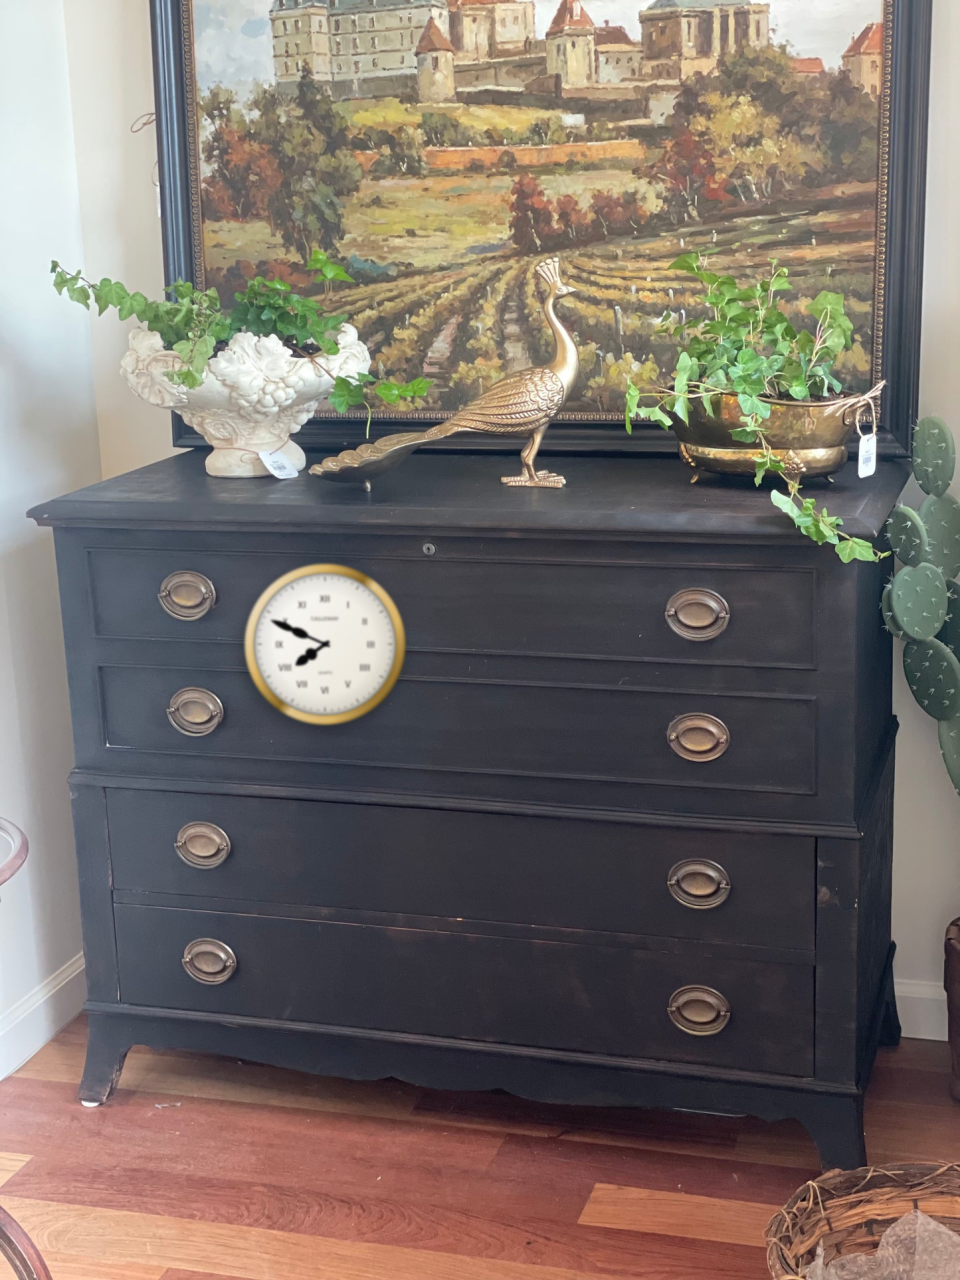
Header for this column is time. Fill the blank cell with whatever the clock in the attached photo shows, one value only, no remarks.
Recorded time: 7:49
